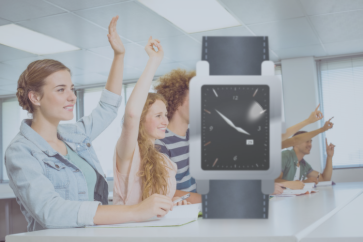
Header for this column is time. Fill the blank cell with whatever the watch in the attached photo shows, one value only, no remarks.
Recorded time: 3:52
